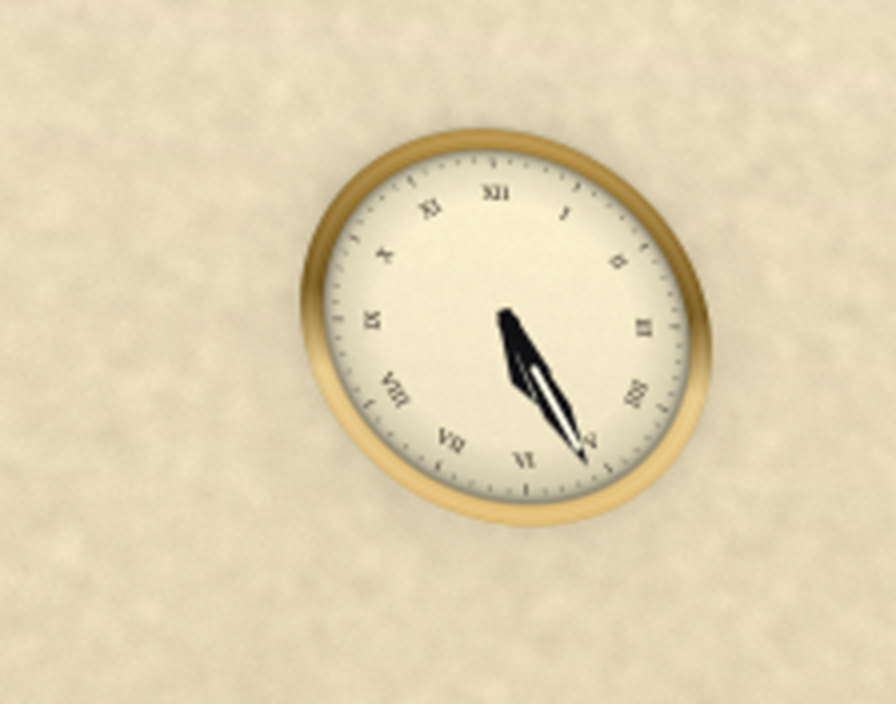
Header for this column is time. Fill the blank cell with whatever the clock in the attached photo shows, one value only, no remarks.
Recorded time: 5:26
